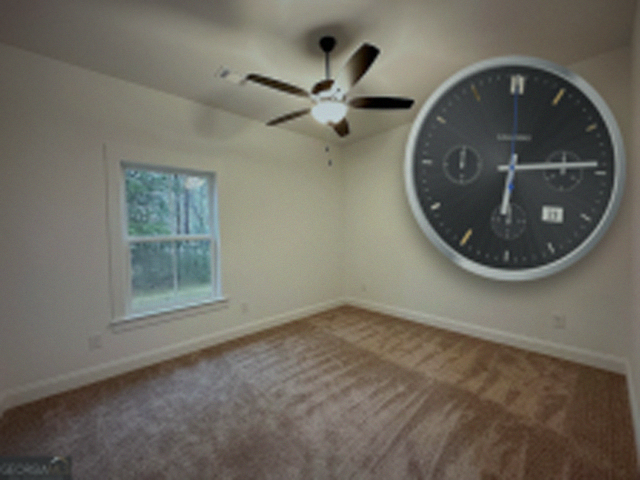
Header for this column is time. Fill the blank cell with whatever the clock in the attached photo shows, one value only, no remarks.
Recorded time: 6:14
